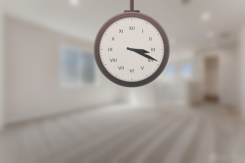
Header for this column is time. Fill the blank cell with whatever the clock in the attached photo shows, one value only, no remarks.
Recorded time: 3:19
